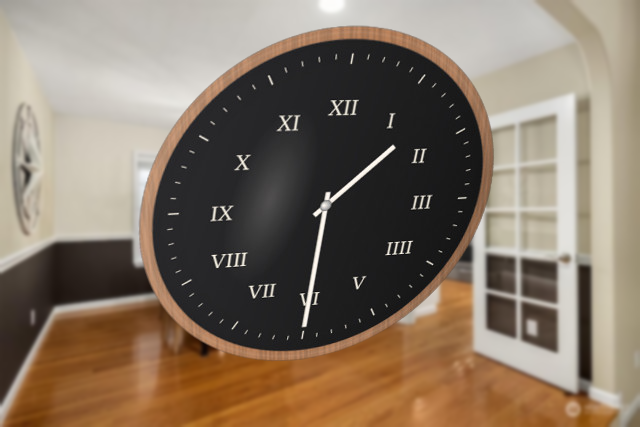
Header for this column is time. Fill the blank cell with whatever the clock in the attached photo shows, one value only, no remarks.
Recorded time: 1:30
